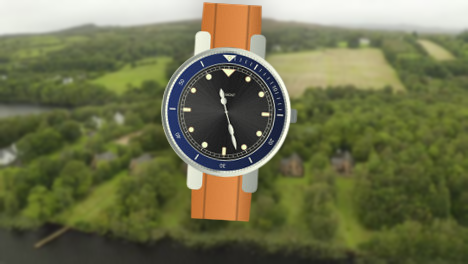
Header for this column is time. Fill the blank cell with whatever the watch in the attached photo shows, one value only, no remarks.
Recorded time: 11:27
